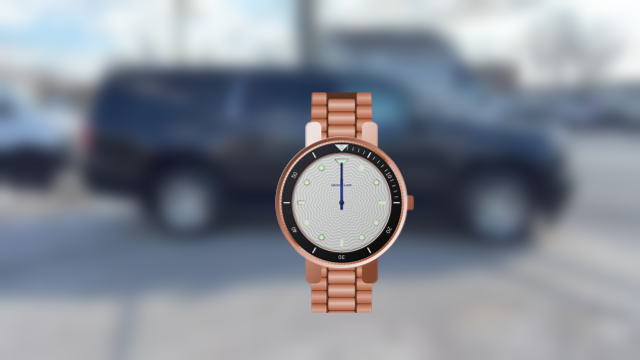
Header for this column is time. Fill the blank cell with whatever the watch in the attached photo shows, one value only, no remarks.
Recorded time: 12:00
